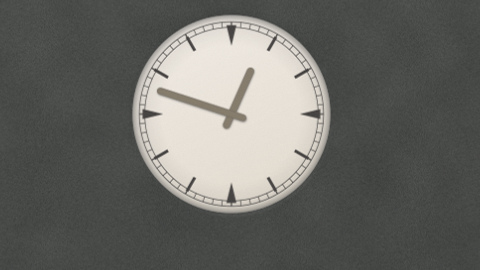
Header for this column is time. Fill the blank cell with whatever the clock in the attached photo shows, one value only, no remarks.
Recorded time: 12:48
